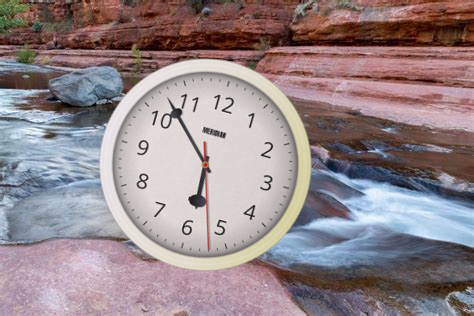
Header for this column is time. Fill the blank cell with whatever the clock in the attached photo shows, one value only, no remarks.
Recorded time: 5:52:27
